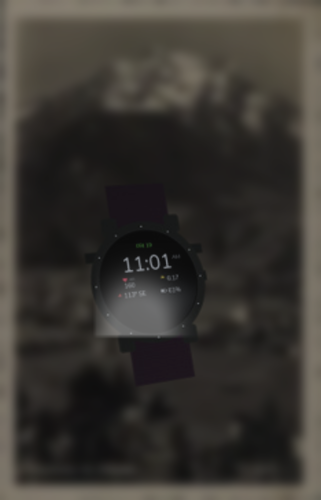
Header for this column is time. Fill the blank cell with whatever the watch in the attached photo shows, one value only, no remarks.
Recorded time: 11:01
